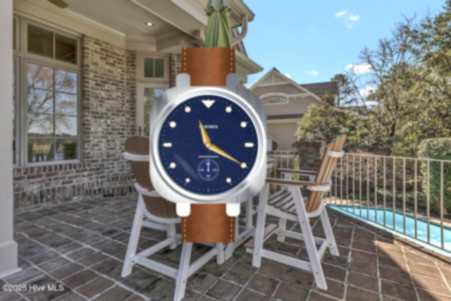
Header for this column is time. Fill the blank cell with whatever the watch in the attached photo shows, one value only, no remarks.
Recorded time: 11:20
